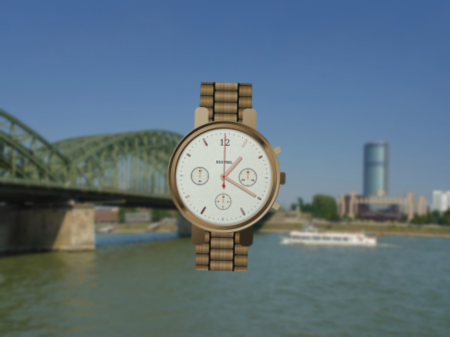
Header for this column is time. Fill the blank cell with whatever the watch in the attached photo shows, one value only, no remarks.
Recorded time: 1:20
